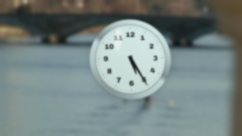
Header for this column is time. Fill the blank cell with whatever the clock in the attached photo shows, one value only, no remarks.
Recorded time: 5:25
